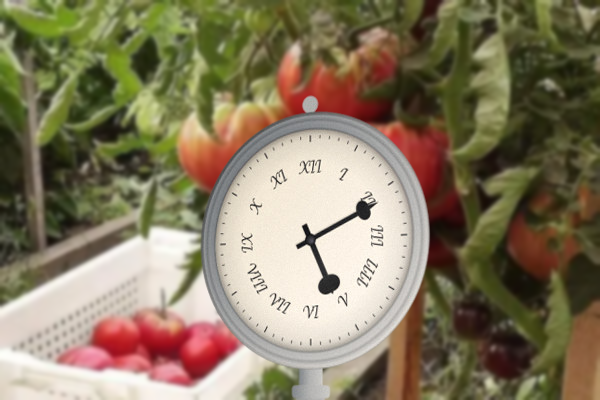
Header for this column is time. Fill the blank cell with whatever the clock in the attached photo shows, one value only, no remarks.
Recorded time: 5:11
